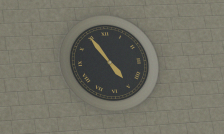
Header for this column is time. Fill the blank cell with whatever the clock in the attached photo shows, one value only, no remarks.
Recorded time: 4:55
